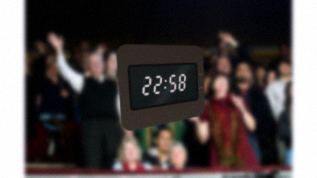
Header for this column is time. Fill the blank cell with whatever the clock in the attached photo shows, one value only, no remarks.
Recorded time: 22:58
